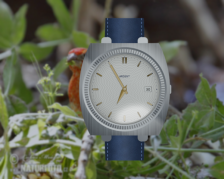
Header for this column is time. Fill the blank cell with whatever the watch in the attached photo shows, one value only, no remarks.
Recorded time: 6:55
